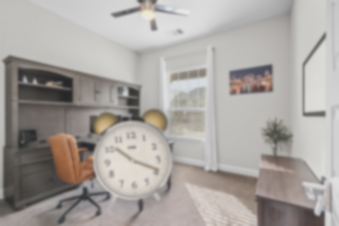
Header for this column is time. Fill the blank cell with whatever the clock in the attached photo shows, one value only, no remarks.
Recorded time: 10:19
